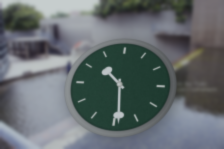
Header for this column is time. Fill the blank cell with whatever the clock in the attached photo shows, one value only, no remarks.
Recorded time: 10:29
